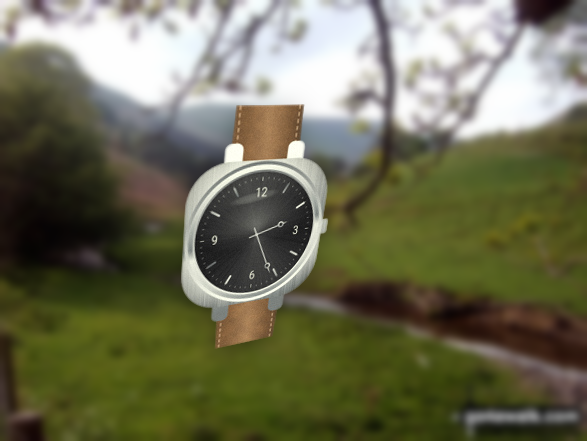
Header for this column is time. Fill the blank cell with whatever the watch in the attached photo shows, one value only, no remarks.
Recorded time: 2:26
